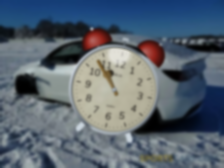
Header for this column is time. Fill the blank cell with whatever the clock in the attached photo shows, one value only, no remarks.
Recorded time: 10:53
